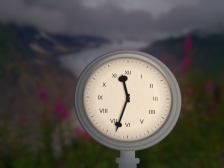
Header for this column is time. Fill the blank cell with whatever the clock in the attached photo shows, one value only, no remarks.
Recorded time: 11:33
